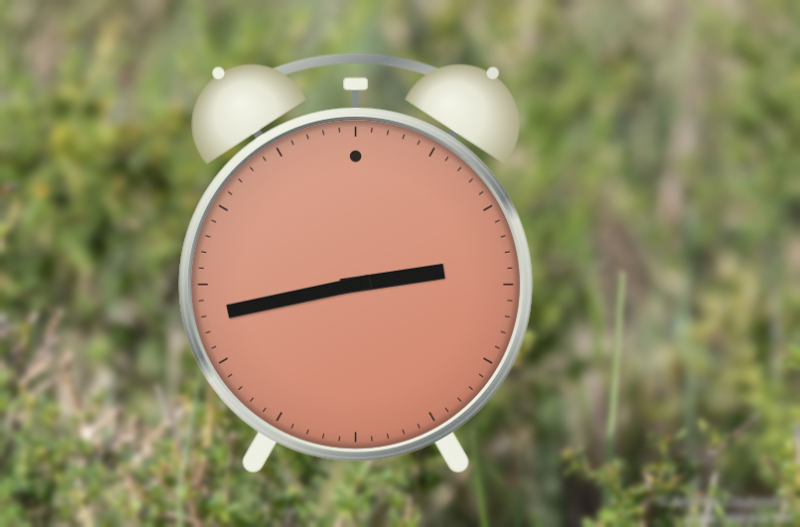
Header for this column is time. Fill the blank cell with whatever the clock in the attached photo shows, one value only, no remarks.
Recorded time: 2:43
